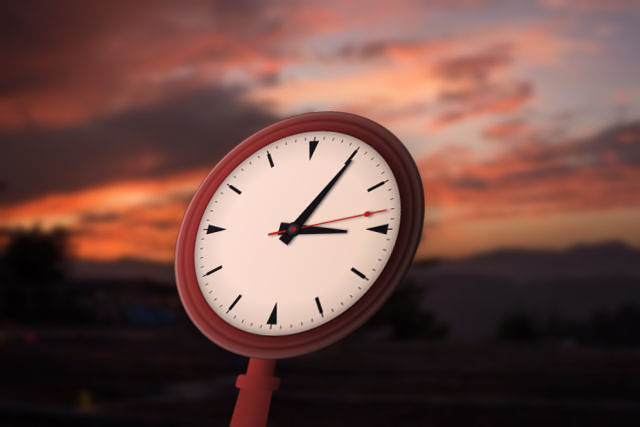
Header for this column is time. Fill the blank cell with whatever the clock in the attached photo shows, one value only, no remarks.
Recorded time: 3:05:13
